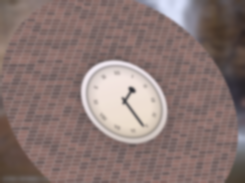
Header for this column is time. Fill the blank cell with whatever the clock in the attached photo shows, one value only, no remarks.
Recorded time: 1:26
